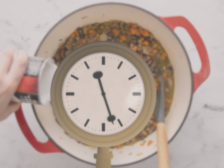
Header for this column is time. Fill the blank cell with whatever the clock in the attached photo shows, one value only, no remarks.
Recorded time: 11:27
